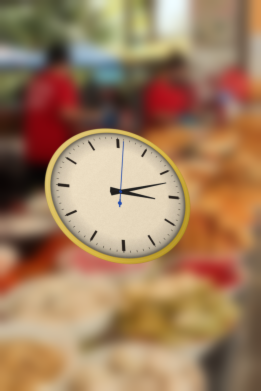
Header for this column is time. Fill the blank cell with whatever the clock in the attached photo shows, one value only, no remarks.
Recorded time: 3:12:01
